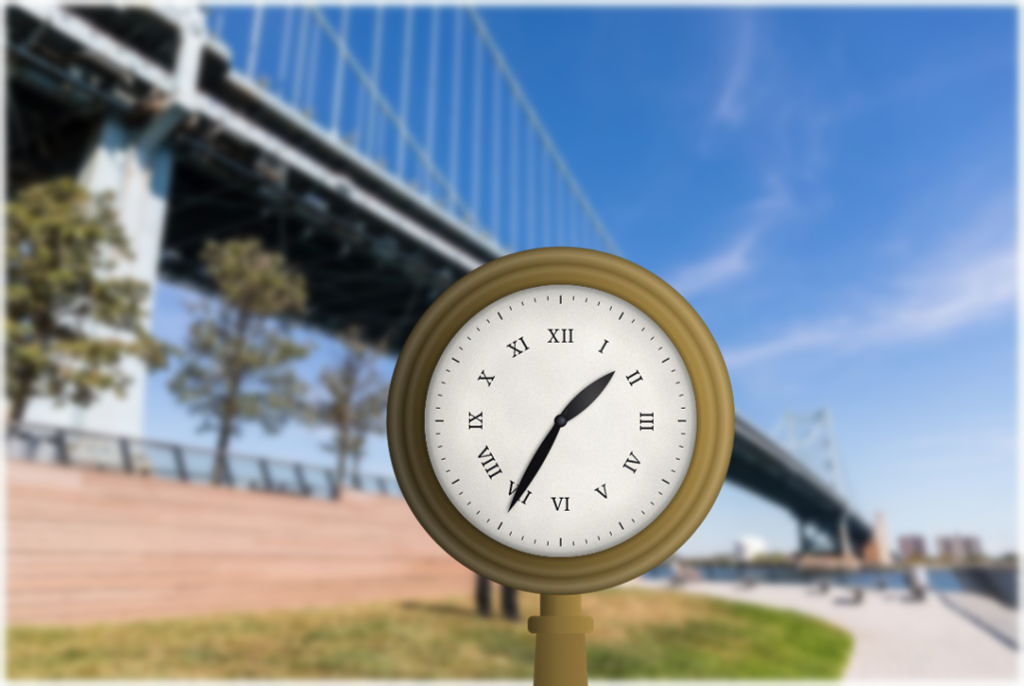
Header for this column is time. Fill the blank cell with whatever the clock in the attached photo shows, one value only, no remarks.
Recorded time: 1:35
